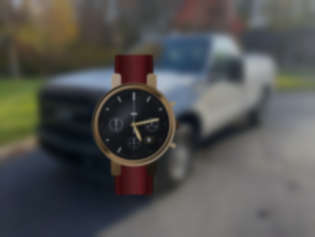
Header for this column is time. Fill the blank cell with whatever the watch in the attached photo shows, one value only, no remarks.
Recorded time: 5:13
